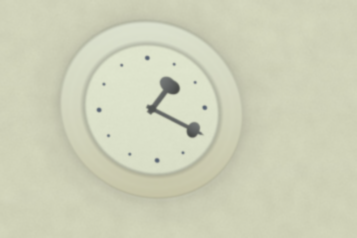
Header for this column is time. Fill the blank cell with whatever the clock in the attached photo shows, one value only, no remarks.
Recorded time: 1:20
